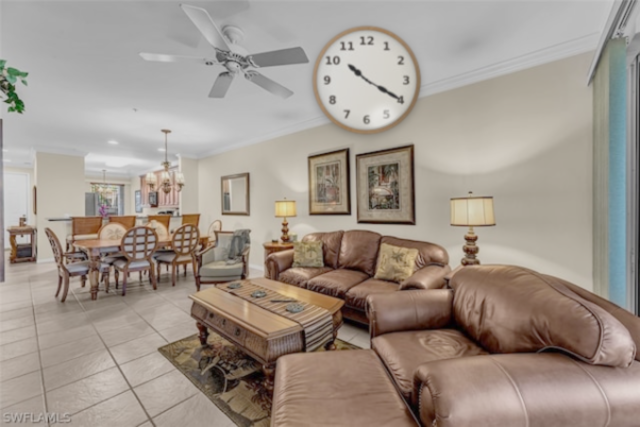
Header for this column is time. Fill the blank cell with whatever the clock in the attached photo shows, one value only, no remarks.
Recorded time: 10:20
